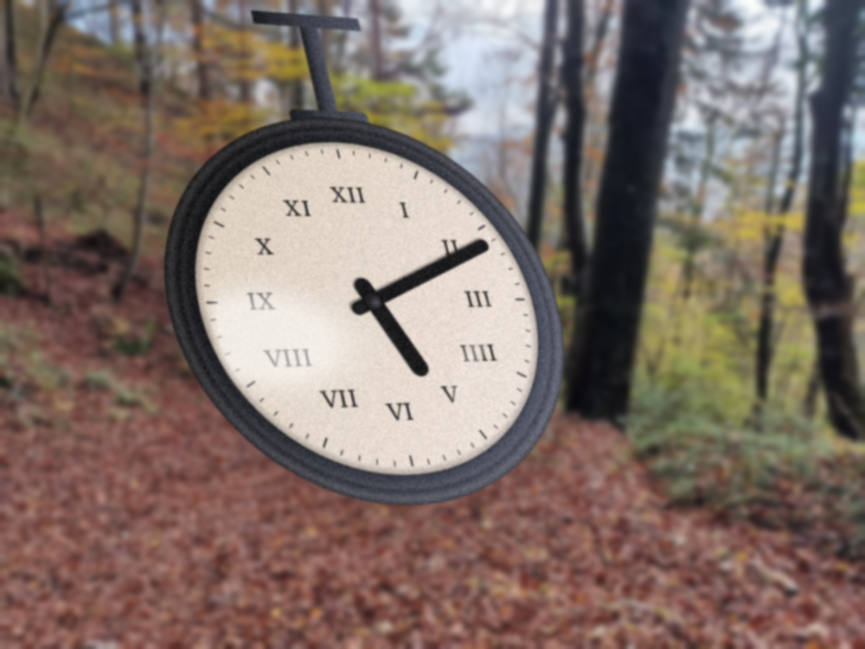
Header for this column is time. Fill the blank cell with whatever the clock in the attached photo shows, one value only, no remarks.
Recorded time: 5:11
